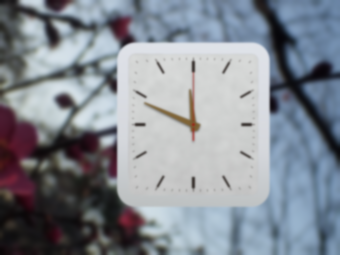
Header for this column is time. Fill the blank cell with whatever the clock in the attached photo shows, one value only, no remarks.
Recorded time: 11:49:00
